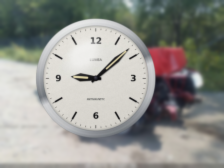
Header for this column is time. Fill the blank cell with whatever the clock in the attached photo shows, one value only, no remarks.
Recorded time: 9:08
